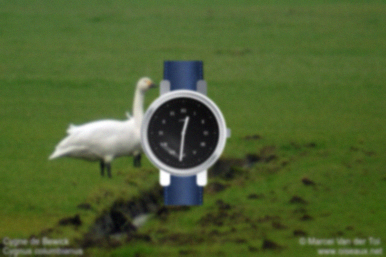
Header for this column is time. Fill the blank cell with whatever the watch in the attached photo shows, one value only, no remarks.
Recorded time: 12:31
